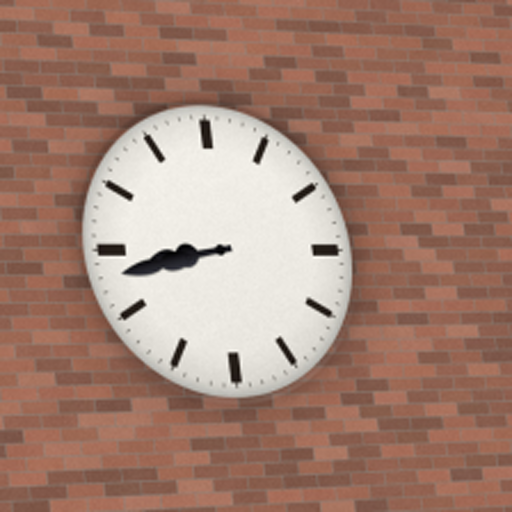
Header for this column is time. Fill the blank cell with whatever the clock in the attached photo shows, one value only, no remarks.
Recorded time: 8:43
